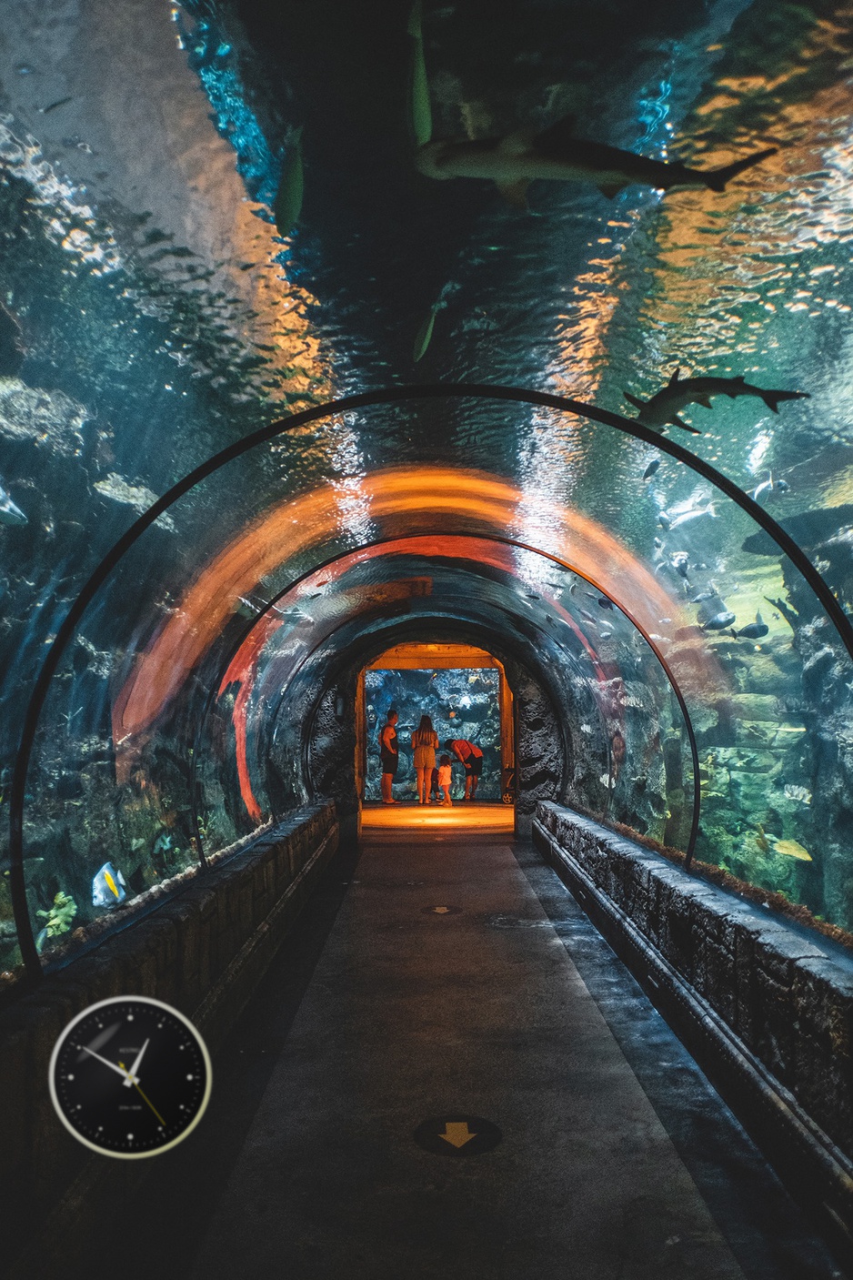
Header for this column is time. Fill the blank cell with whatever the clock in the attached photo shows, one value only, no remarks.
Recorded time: 12:50:24
